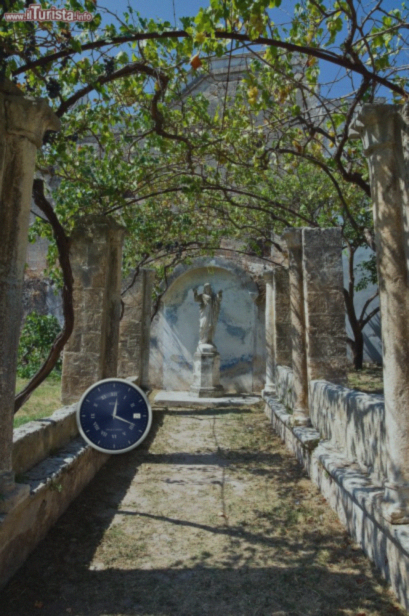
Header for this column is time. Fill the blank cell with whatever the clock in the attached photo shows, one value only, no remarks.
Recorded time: 12:19
